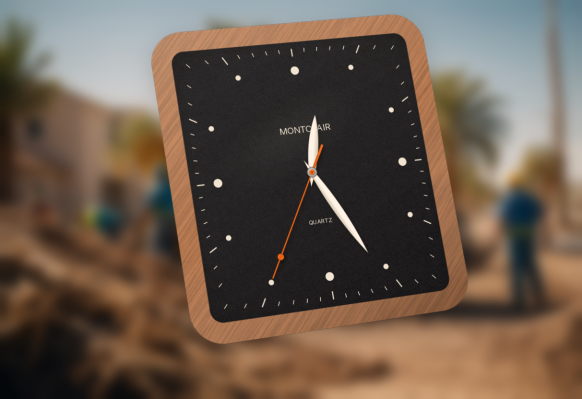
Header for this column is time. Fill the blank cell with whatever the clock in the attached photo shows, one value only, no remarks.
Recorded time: 12:25:35
